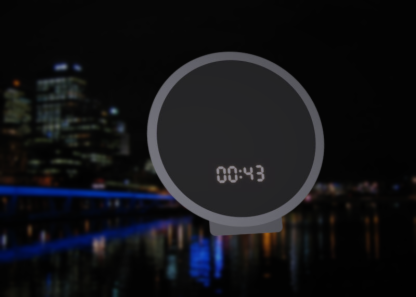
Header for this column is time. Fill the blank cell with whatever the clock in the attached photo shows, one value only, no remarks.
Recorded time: 0:43
